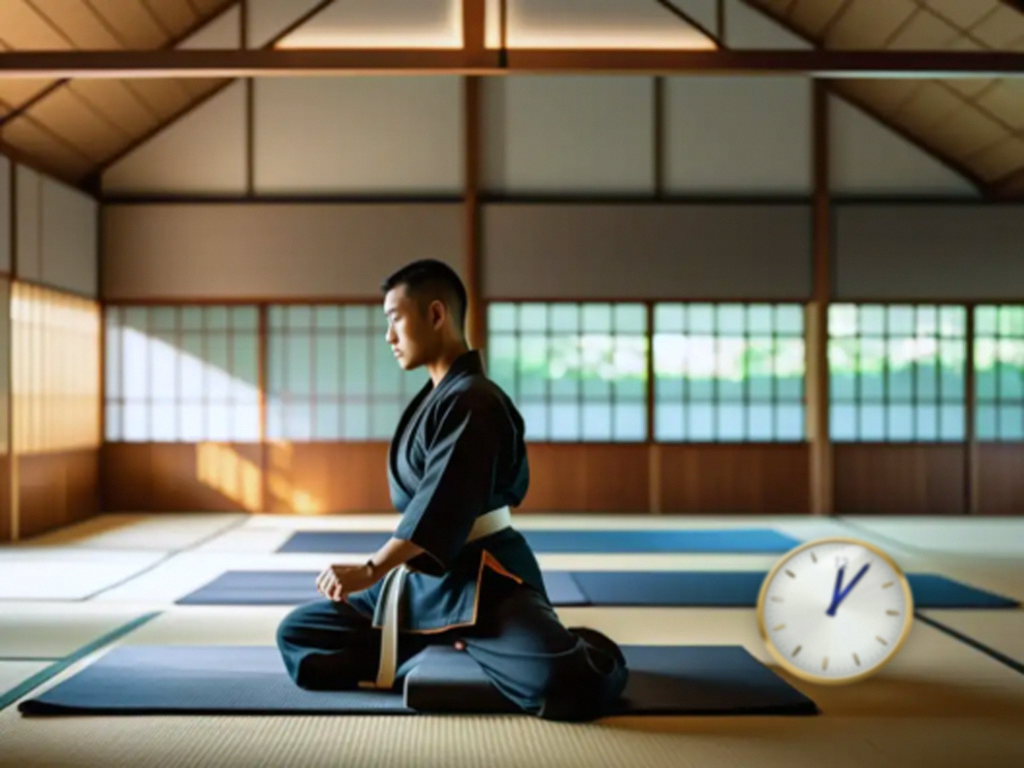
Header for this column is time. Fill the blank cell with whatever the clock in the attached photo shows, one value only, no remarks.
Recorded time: 12:05
